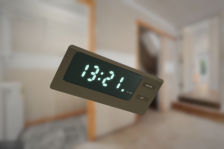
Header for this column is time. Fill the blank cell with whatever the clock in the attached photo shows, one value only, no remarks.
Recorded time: 13:21
